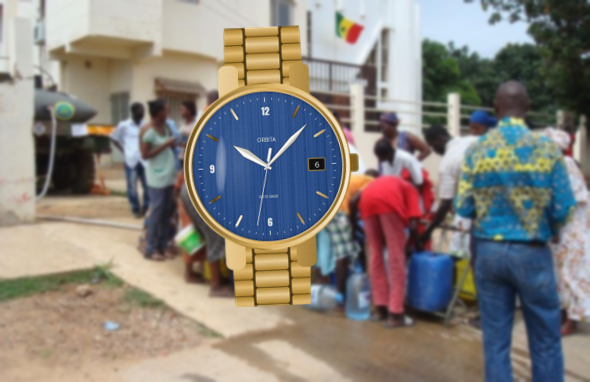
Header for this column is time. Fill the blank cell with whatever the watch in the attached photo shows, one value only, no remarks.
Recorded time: 10:07:32
